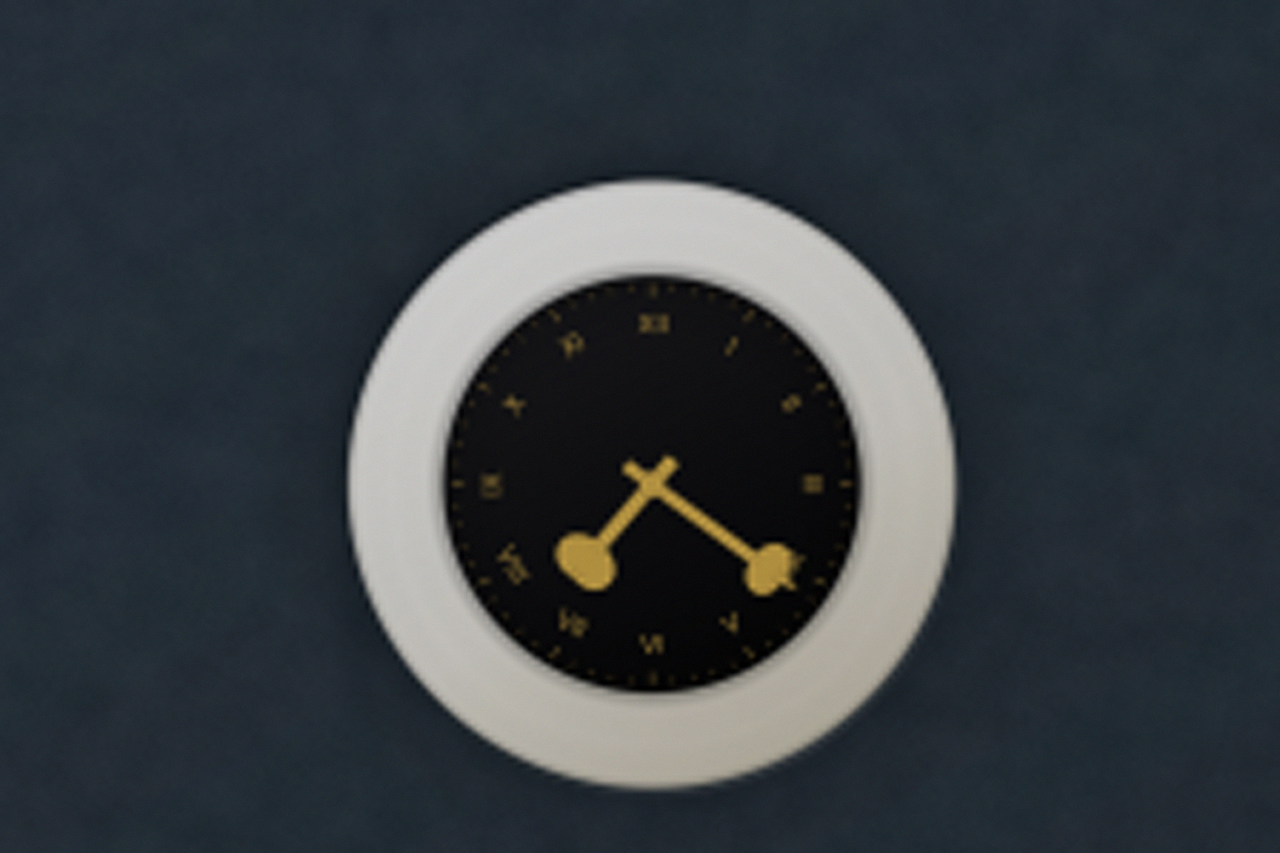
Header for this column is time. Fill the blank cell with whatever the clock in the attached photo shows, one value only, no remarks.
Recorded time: 7:21
